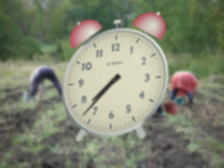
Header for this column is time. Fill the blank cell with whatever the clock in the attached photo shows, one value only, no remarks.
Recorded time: 7:37
